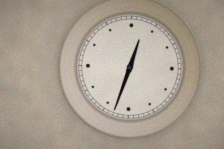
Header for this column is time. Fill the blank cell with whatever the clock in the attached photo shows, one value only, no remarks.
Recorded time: 12:33
